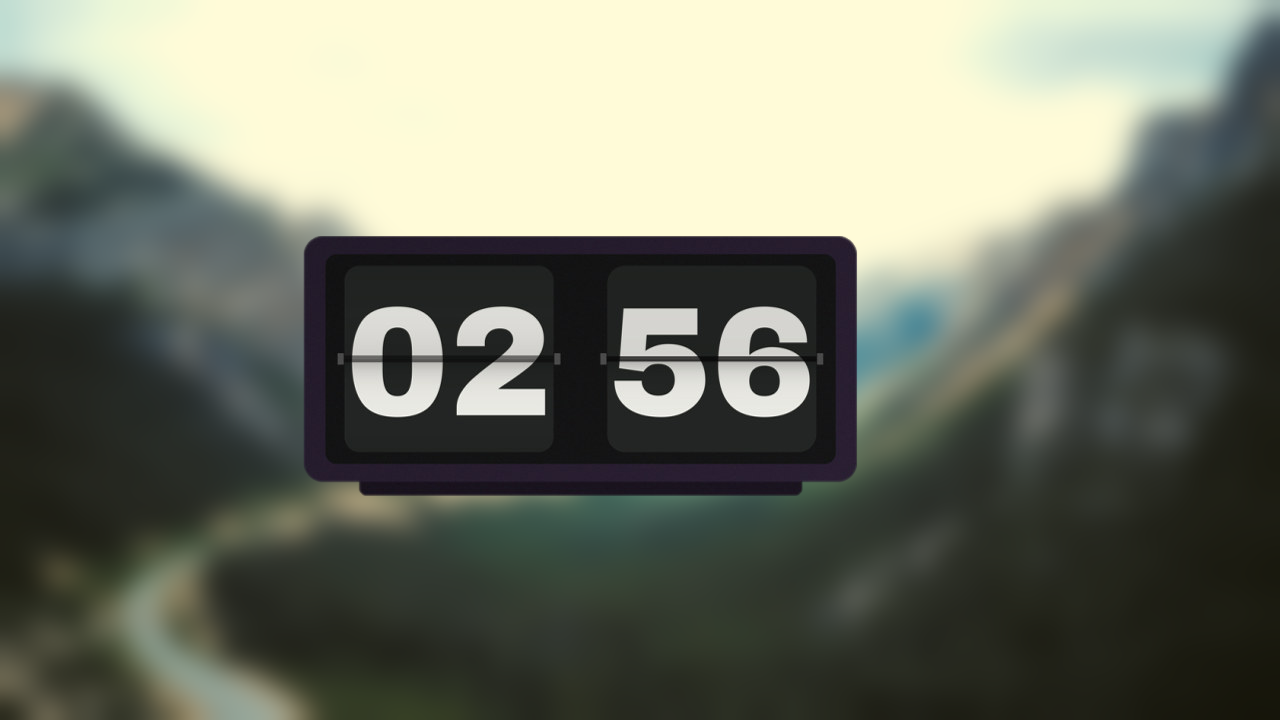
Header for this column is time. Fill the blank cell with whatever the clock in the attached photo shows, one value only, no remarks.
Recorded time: 2:56
